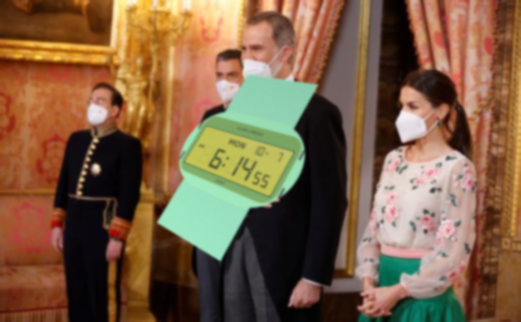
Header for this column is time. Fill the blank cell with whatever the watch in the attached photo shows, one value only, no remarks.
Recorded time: 6:14
